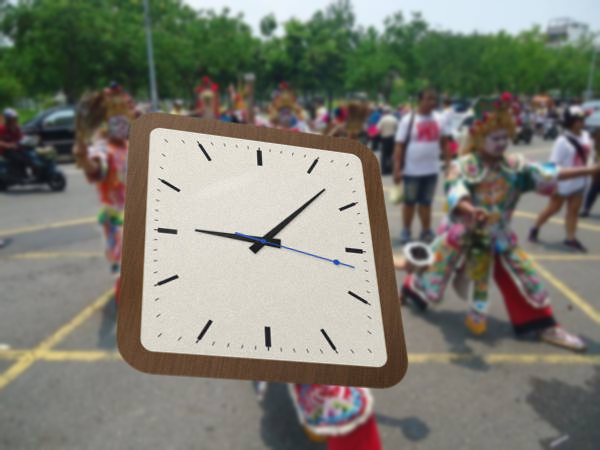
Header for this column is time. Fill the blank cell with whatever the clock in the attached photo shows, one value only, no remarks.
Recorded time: 9:07:17
